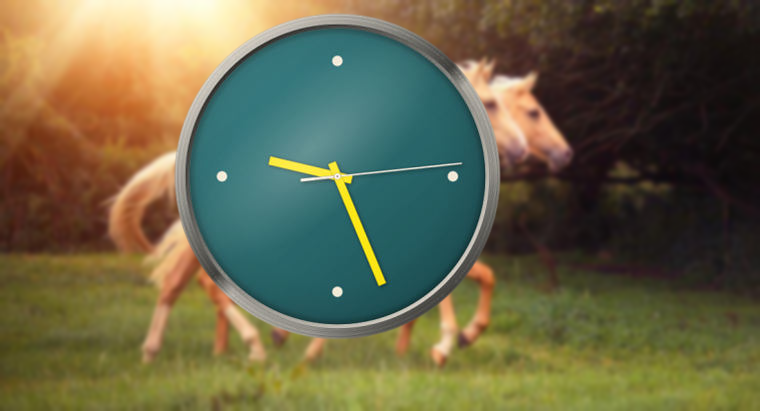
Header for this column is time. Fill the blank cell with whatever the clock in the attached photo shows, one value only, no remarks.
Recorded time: 9:26:14
